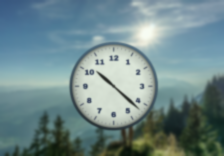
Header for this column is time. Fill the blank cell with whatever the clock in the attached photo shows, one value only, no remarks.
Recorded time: 10:22
